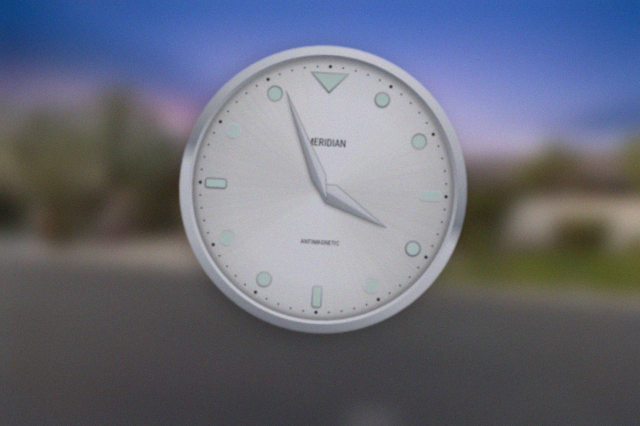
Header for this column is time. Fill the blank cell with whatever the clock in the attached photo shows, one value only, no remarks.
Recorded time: 3:56
